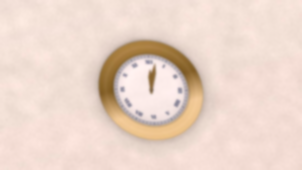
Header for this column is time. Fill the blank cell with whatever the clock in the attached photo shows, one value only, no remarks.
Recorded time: 12:02
